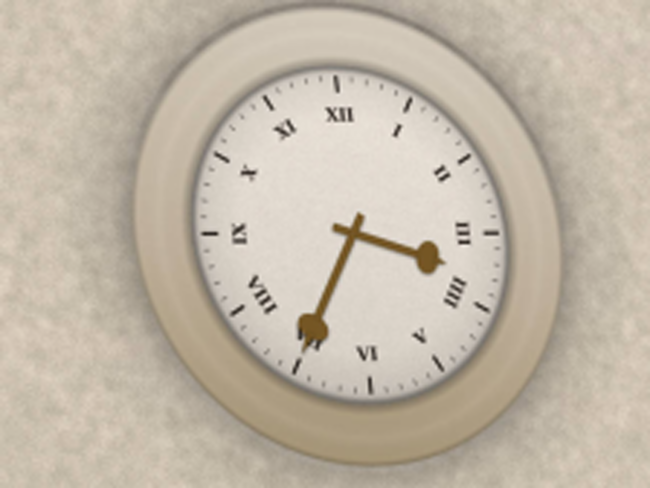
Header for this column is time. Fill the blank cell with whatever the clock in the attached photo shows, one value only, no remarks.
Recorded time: 3:35
